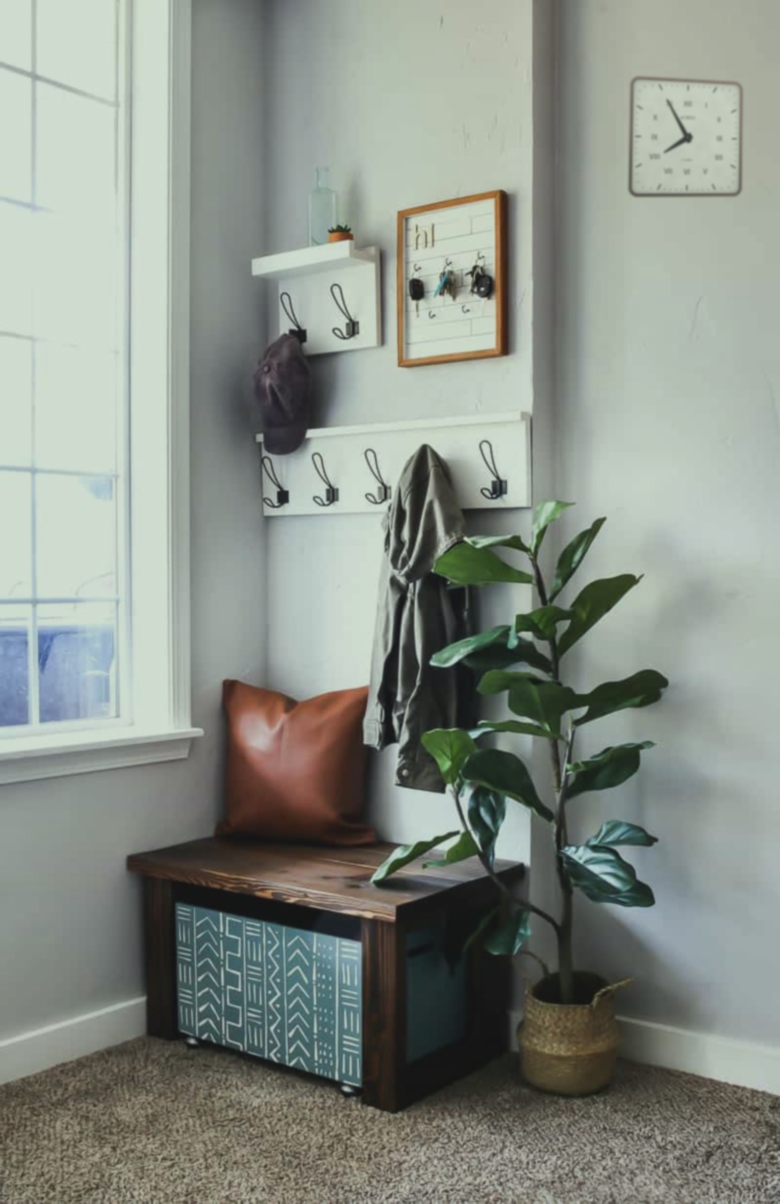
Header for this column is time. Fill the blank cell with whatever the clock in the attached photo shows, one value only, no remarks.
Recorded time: 7:55
